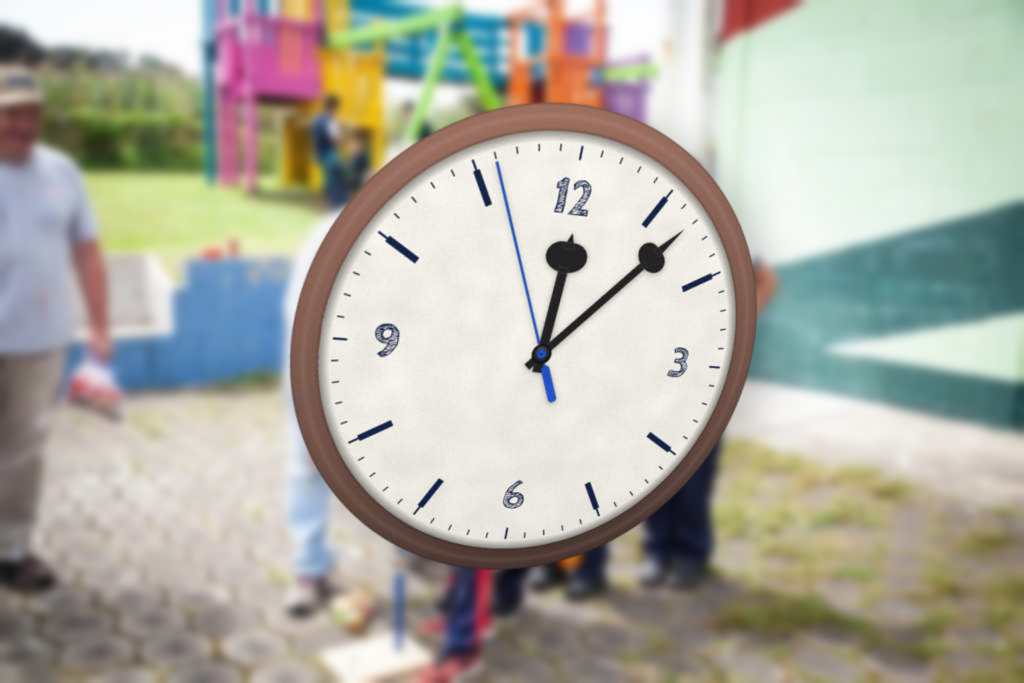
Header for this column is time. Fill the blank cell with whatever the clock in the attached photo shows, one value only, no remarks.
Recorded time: 12:06:56
